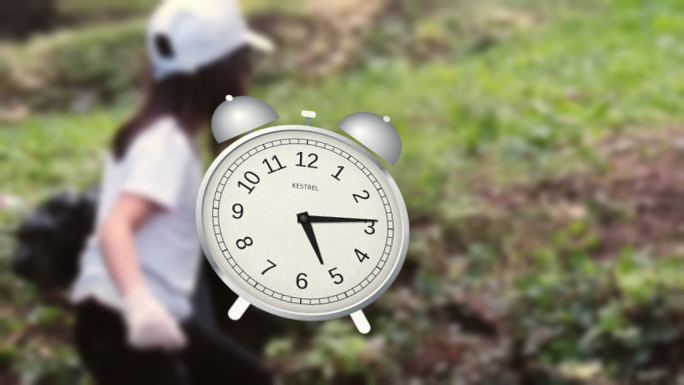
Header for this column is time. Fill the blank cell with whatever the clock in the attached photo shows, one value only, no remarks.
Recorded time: 5:14
